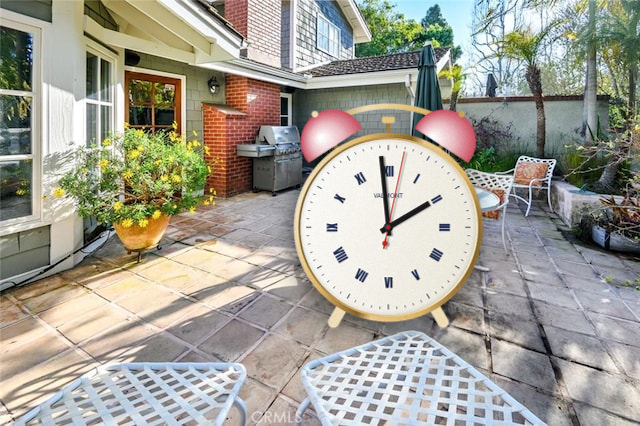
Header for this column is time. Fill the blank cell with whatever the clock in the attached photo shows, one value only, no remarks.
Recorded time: 1:59:02
